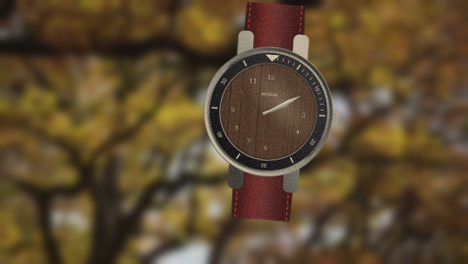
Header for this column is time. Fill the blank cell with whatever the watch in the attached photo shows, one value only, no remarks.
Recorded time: 2:10
